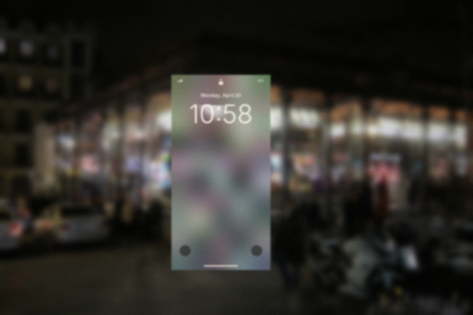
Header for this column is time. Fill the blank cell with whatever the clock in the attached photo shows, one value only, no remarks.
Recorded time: 10:58
